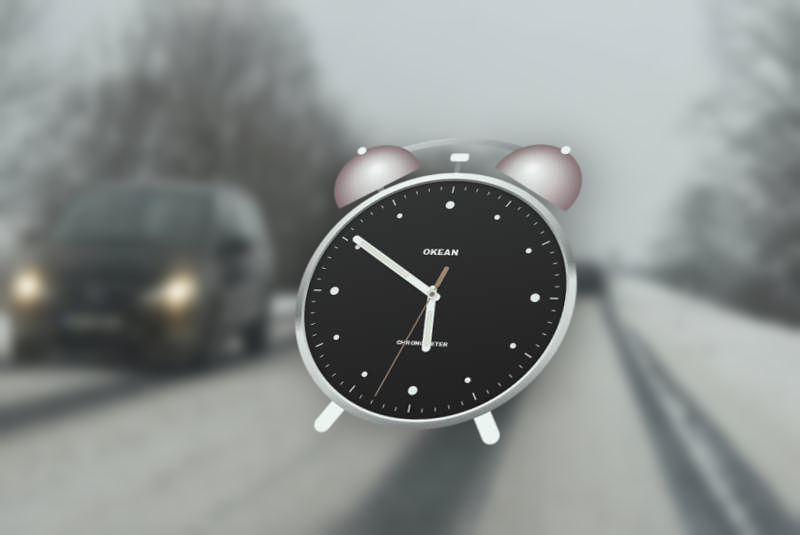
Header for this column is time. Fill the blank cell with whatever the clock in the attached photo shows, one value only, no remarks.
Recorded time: 5:50:33
